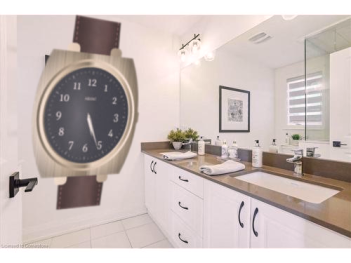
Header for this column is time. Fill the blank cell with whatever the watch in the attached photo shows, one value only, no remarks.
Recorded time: 5:26
